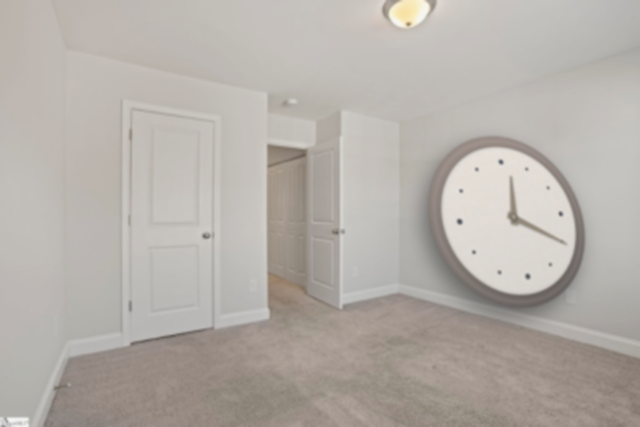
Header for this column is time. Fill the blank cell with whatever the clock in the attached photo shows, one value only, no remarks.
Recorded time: 12:20
